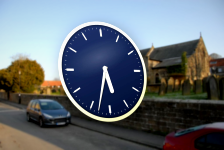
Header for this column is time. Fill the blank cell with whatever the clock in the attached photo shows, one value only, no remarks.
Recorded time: 5:33
